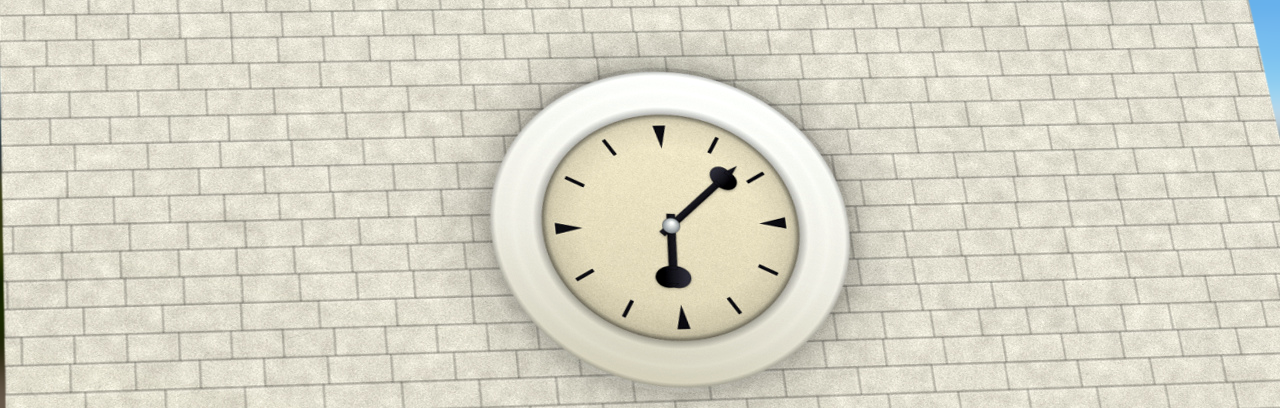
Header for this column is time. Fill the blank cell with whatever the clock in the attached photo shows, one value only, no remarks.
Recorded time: 6:08
